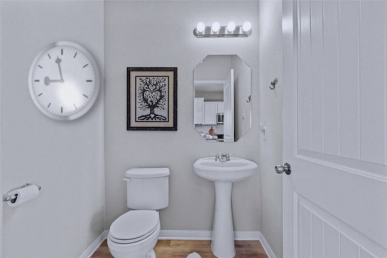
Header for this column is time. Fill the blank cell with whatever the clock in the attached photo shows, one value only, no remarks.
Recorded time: 8:58
